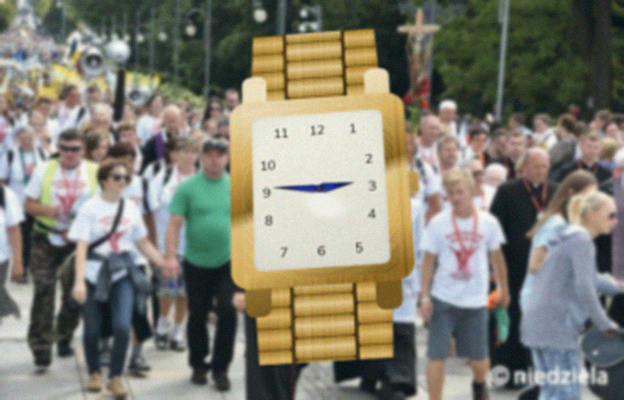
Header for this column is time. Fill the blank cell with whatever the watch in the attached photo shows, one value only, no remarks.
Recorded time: 2:46
